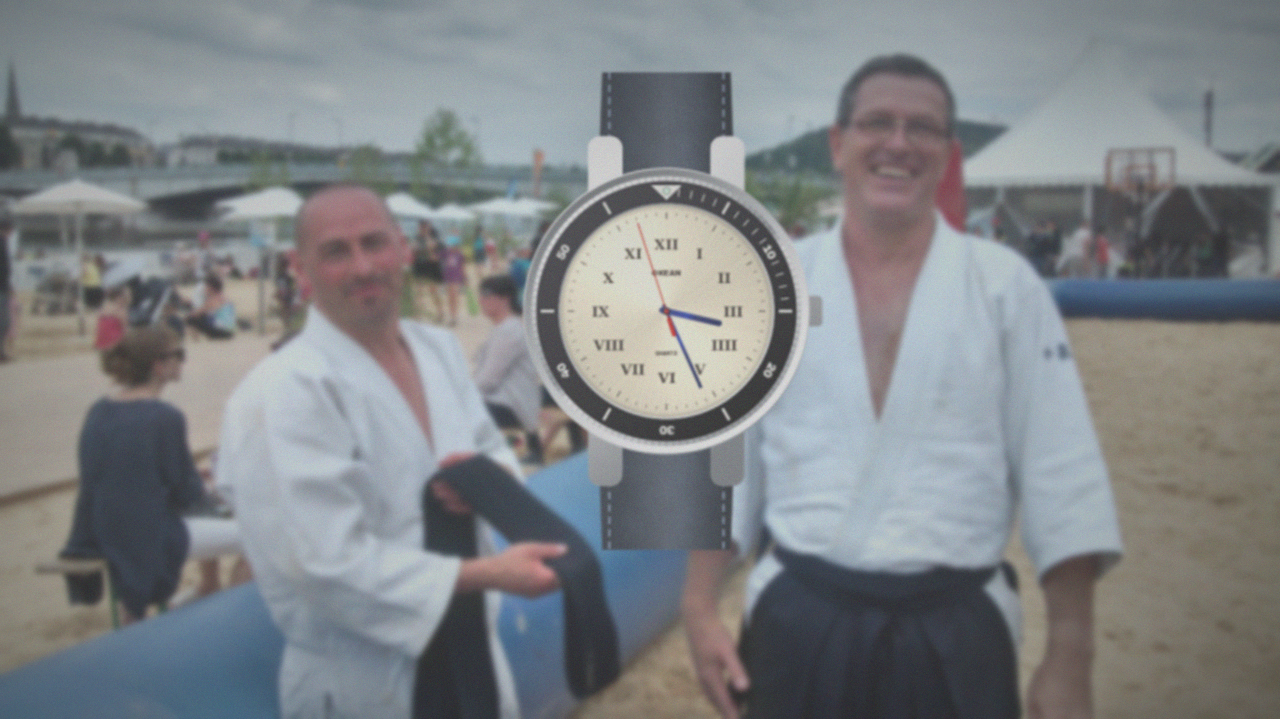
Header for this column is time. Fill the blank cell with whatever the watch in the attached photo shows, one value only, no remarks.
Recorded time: 3:25:57
